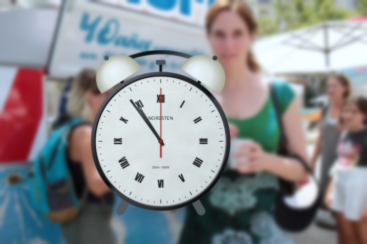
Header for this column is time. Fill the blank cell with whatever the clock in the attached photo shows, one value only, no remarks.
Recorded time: 10:54:00
